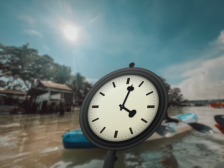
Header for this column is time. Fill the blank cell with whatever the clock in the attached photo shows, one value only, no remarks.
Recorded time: 4:02
